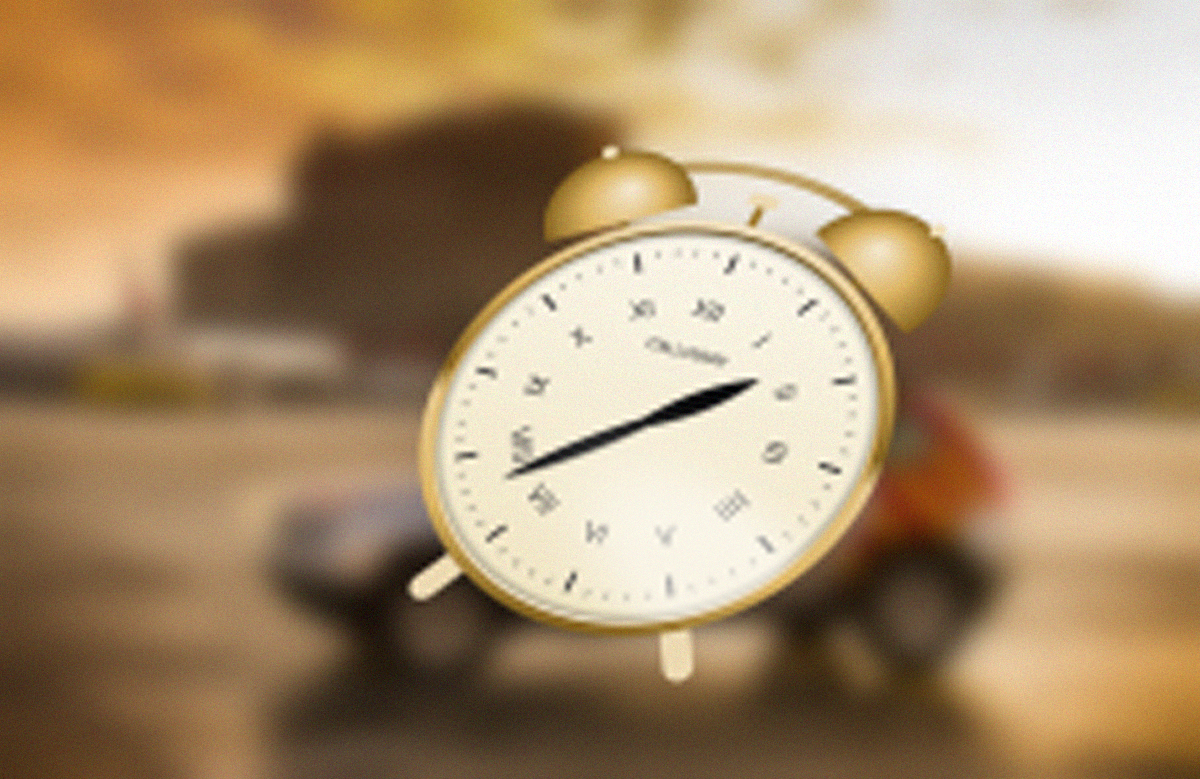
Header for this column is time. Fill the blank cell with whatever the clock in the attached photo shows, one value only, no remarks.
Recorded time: 1:38
